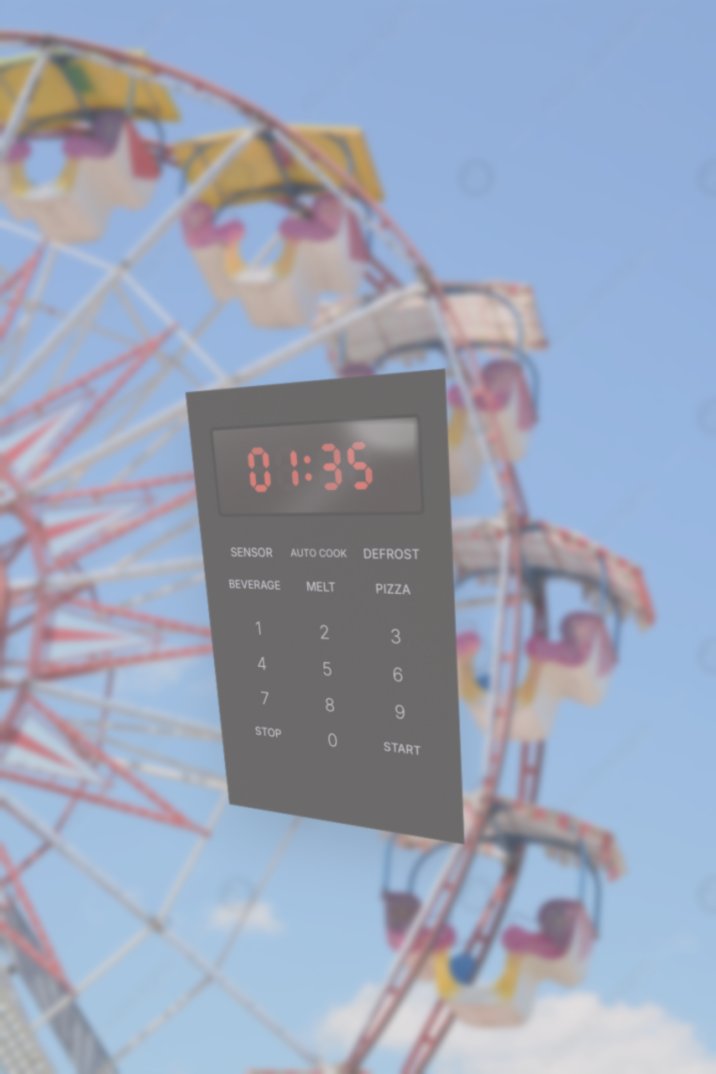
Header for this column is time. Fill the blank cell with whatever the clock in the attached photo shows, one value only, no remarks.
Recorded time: 1:35
